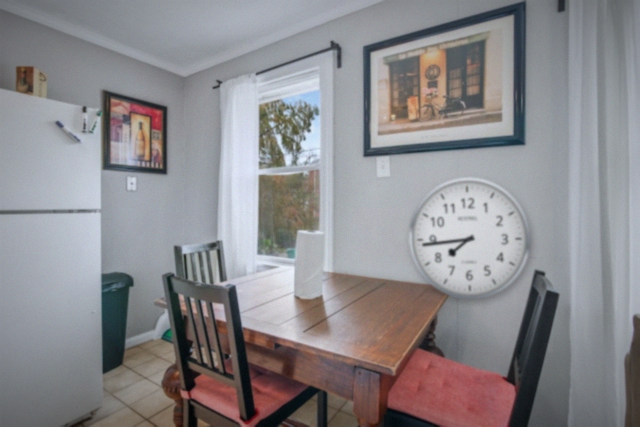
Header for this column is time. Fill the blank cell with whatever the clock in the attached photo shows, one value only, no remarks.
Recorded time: 7:44
